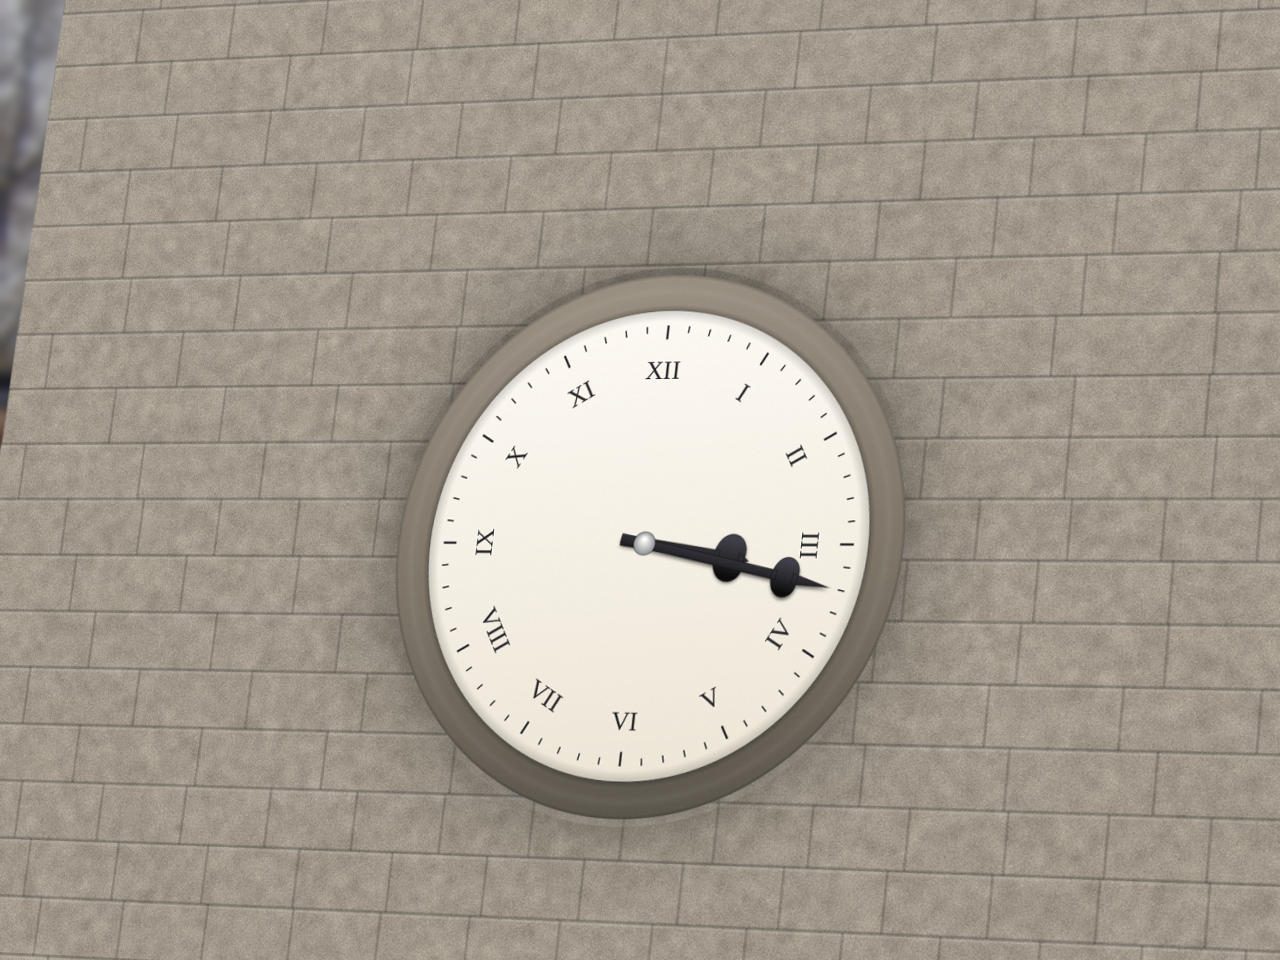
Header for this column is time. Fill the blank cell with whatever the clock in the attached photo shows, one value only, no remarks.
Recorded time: 3:17
